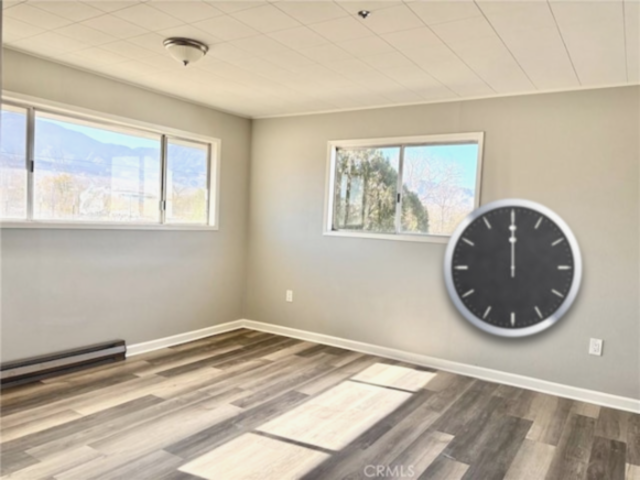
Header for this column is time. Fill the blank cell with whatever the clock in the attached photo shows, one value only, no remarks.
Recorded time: 12:00
